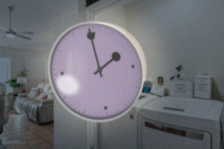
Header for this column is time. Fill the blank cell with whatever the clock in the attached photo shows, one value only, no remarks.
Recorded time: 1:59
